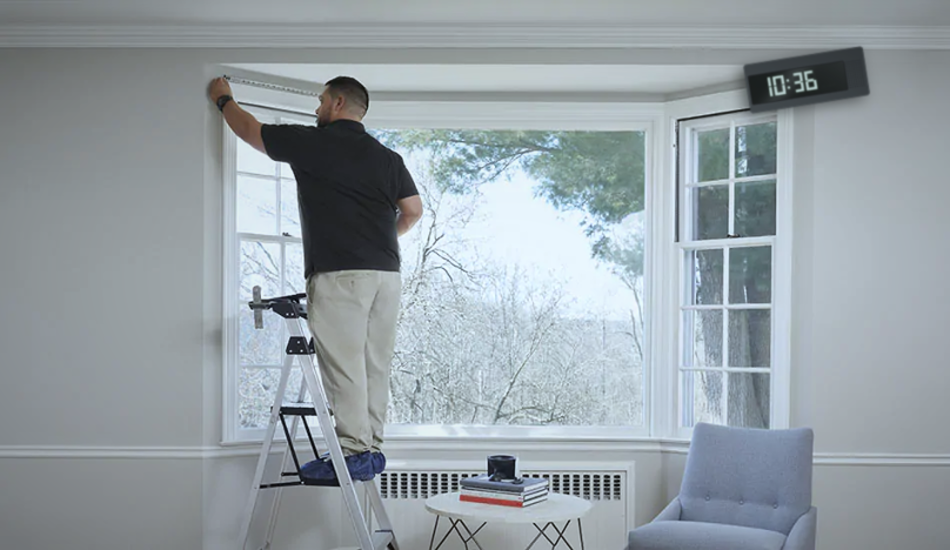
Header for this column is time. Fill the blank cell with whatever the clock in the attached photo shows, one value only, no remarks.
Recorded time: 10:36
